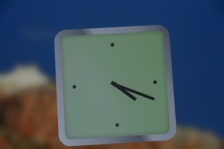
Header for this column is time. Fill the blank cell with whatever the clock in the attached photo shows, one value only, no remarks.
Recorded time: 4:19
